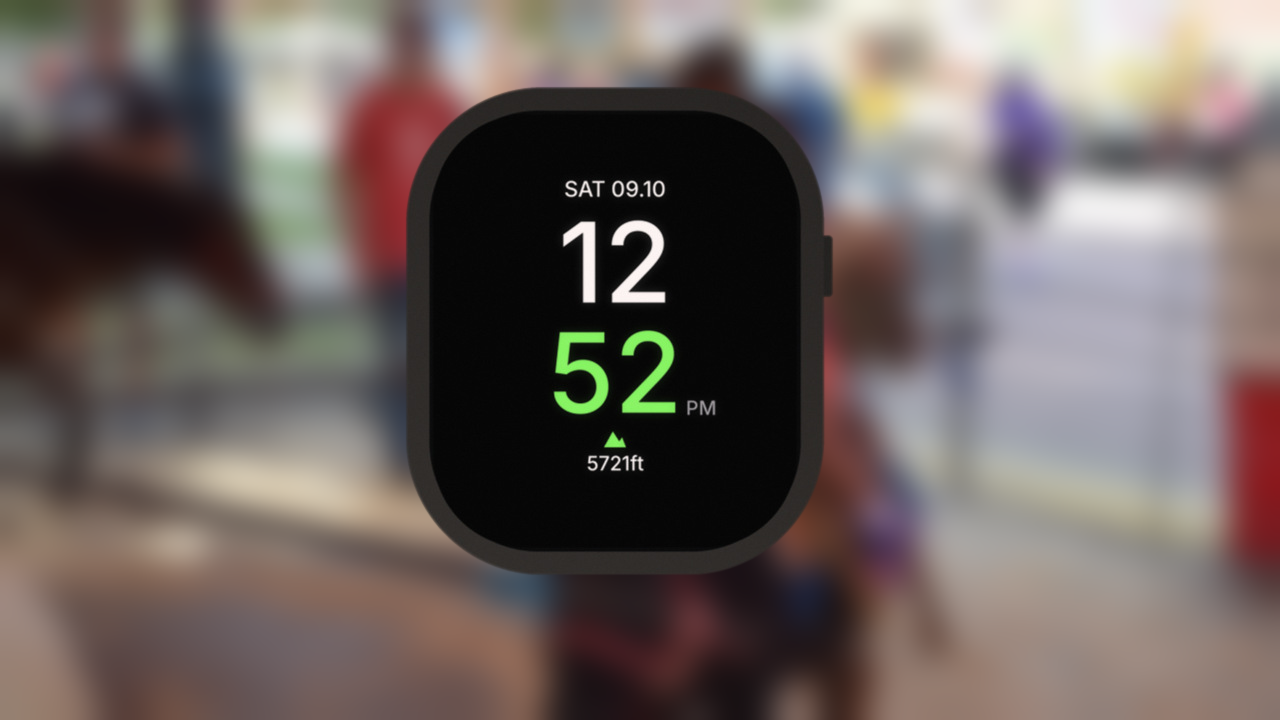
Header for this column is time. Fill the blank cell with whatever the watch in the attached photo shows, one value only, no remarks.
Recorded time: 12:52
